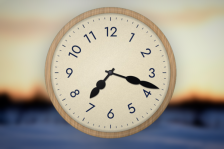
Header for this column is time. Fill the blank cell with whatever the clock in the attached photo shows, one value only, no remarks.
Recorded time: 7:18
